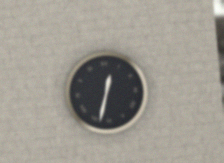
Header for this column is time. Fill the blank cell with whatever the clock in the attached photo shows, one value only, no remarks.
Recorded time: 12:33
